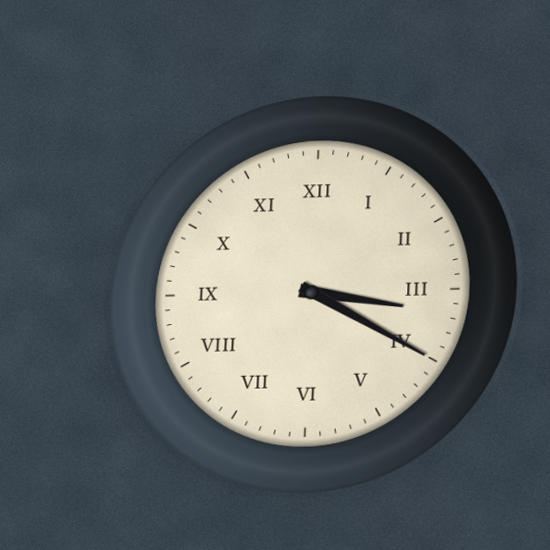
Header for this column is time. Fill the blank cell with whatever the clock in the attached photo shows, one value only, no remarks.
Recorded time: 3:20
